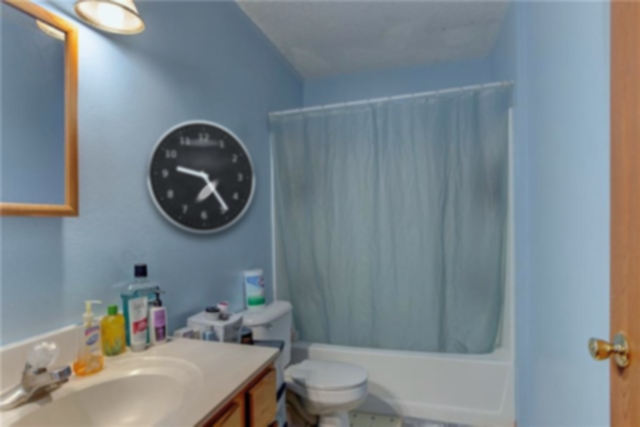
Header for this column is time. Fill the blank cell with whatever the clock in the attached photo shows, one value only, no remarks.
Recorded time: 9:24
